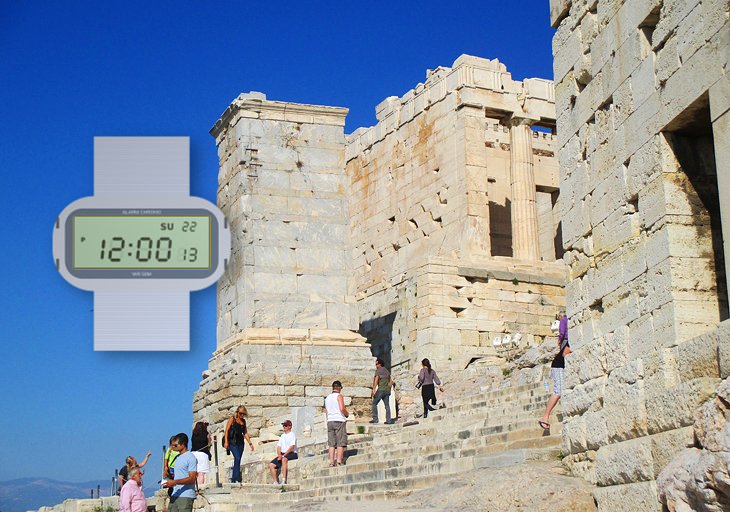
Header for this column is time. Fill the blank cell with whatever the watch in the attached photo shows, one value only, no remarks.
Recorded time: 12:00:13
